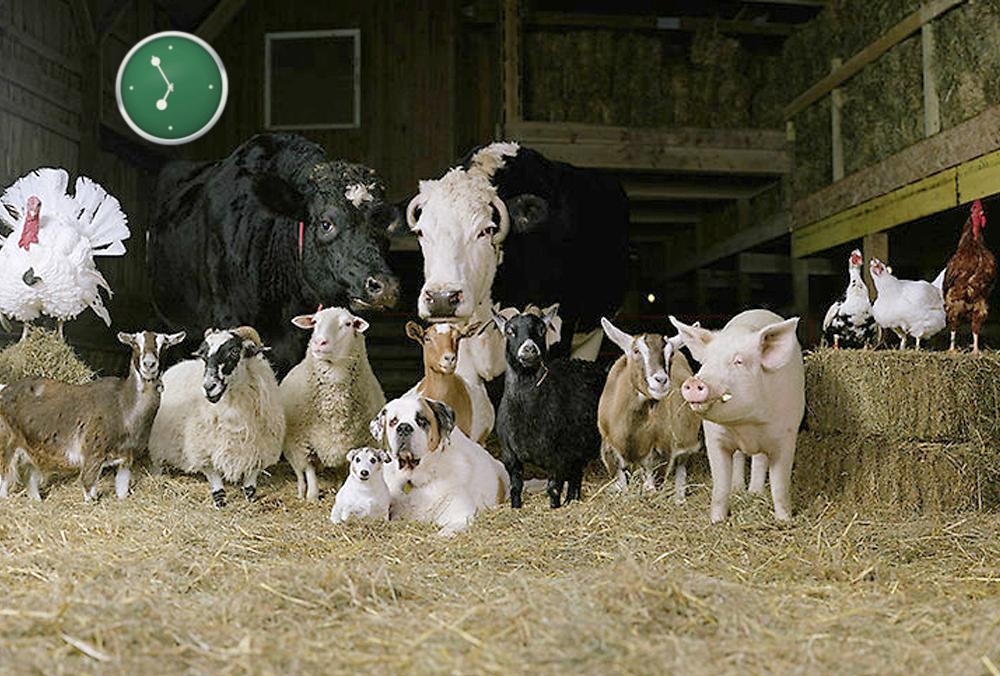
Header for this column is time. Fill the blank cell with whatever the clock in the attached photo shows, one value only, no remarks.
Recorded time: 6:55
